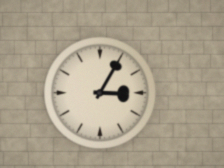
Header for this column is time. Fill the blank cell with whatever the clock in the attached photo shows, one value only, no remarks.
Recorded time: 3:05
